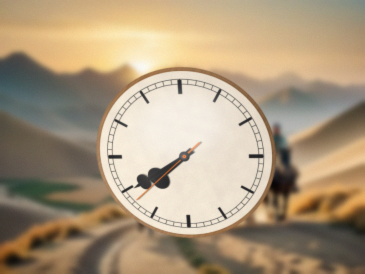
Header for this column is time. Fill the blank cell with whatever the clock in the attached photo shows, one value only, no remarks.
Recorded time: 7:39:38
